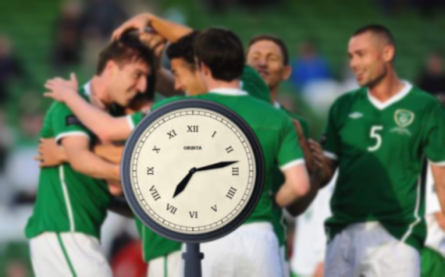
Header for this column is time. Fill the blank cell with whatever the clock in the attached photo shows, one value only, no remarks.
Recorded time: 7:13
